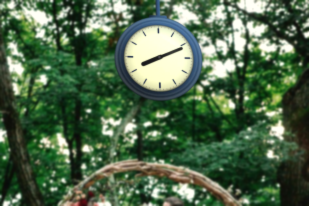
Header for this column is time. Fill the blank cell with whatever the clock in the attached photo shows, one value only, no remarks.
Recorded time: 8:11
